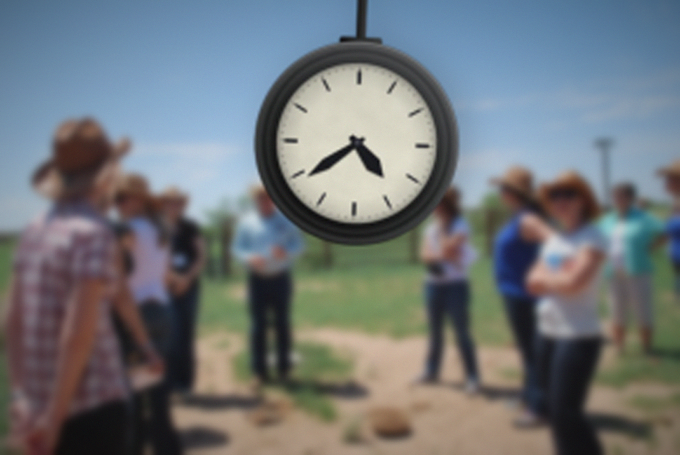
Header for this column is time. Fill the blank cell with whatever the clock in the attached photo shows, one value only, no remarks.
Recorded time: 4:39
